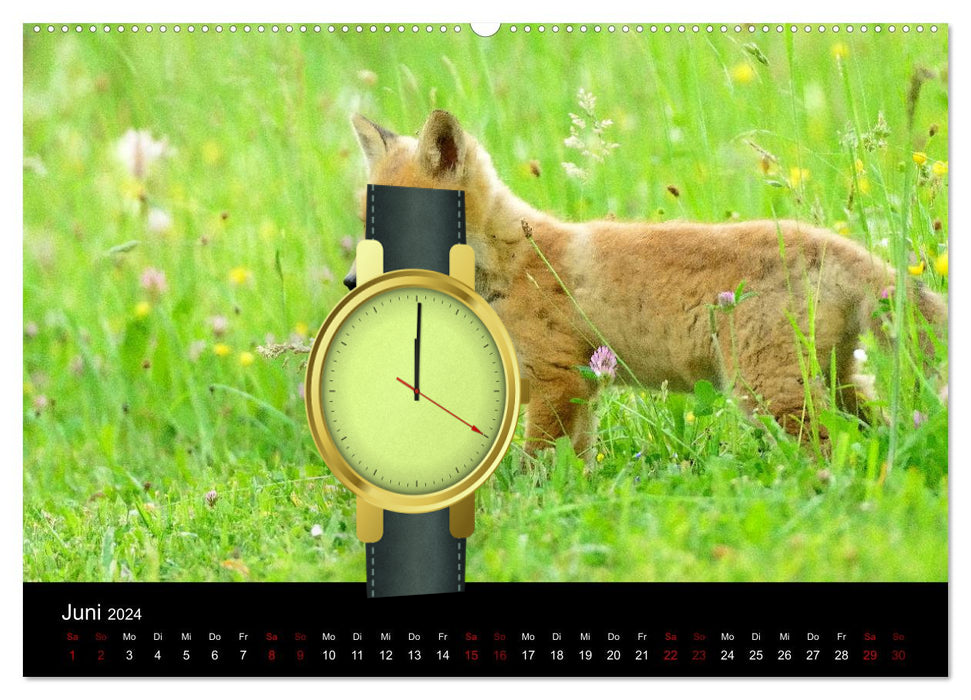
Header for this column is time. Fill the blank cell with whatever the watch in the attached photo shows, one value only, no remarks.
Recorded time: 12:00:20
